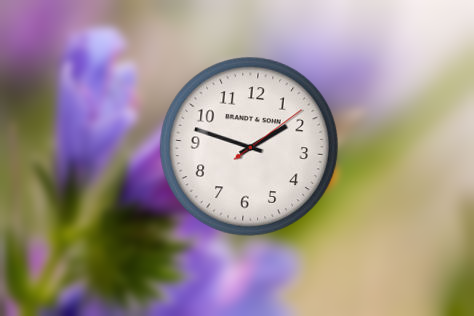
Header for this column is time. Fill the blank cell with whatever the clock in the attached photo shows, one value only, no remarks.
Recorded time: 1:47:08
